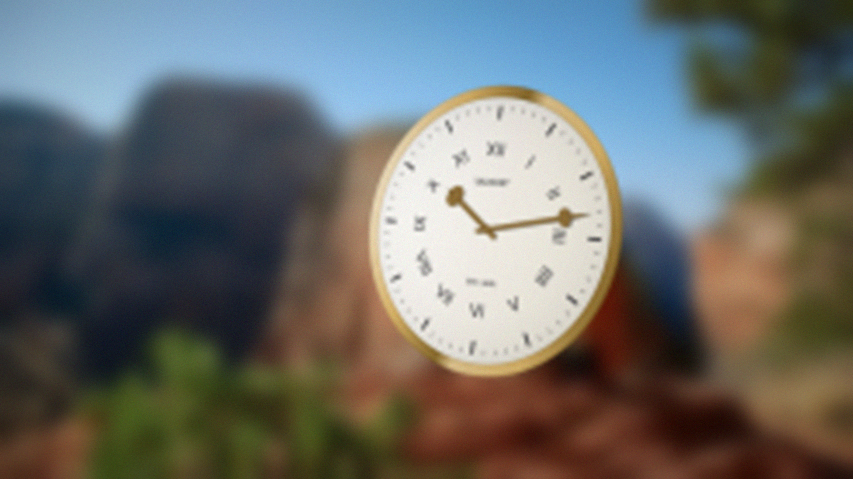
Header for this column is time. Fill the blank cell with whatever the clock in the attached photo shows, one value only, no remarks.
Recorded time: 10:13
